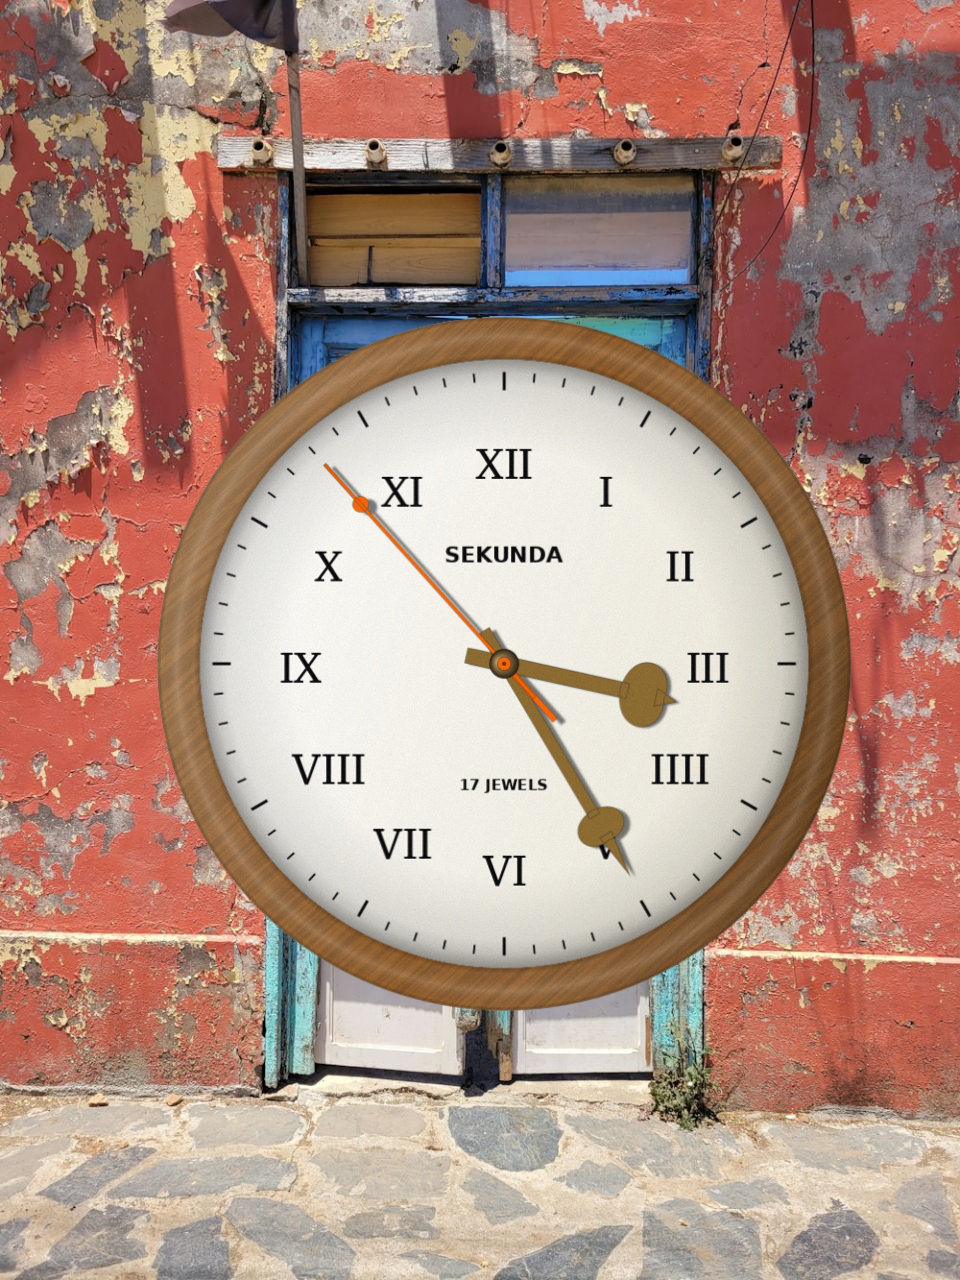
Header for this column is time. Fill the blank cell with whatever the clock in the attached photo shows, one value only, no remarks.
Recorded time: 3:24:53
